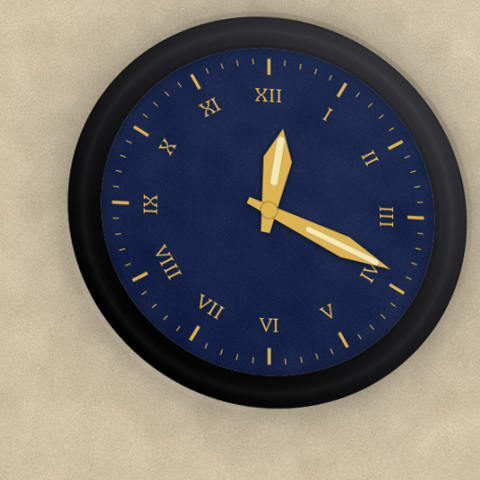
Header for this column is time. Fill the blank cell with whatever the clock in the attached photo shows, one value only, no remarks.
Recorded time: 12:19
